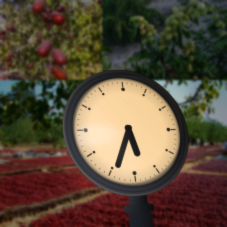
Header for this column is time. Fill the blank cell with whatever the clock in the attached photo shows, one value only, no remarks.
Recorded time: 5:34
